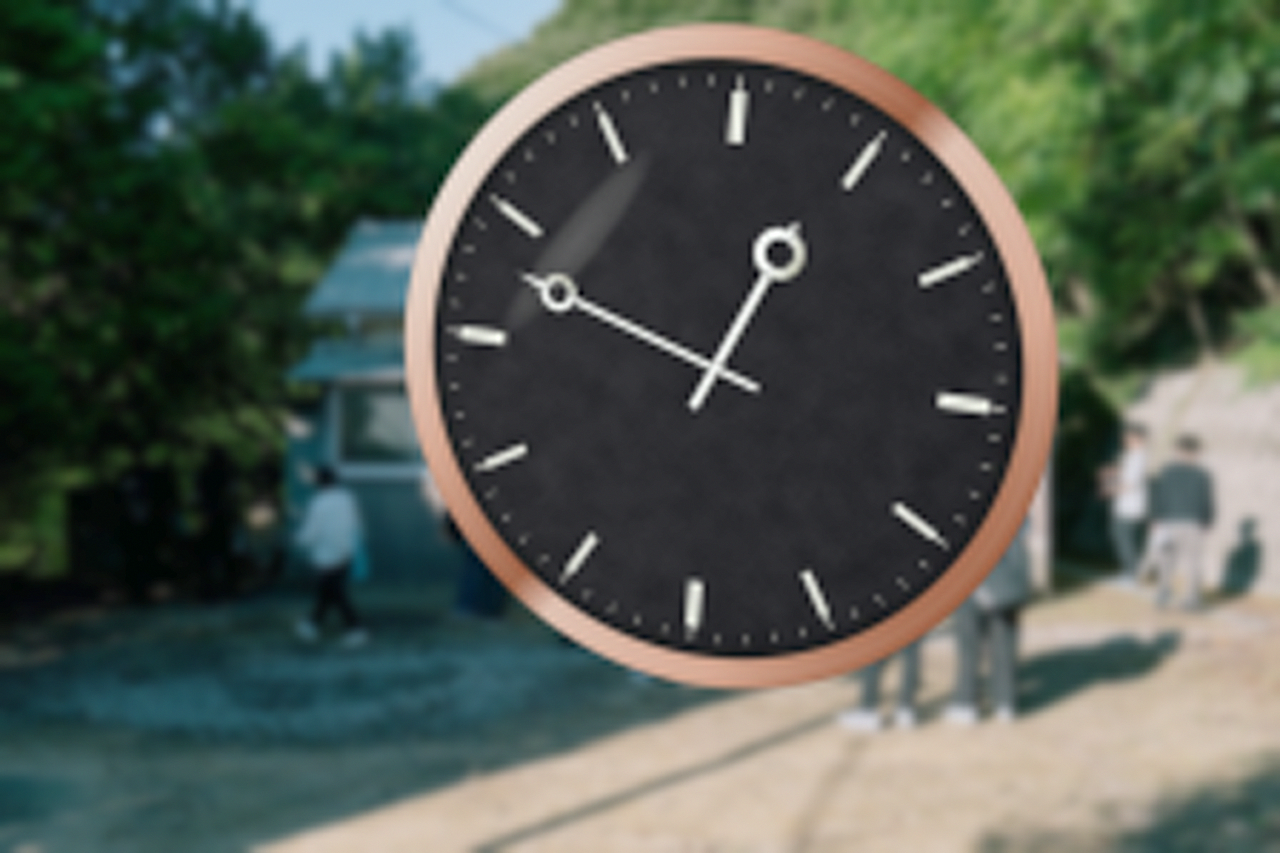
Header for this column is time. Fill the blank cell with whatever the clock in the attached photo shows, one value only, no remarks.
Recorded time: 12:48
